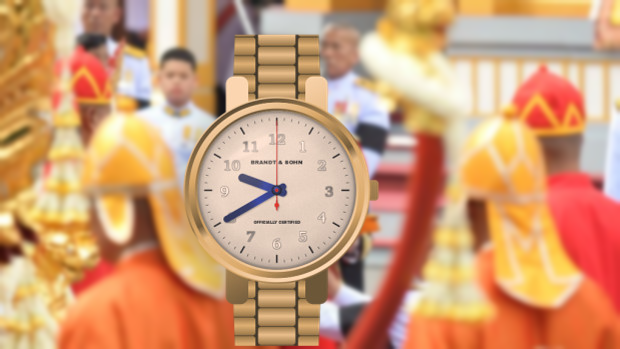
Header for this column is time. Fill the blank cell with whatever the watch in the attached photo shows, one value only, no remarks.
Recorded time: 9:40:00
